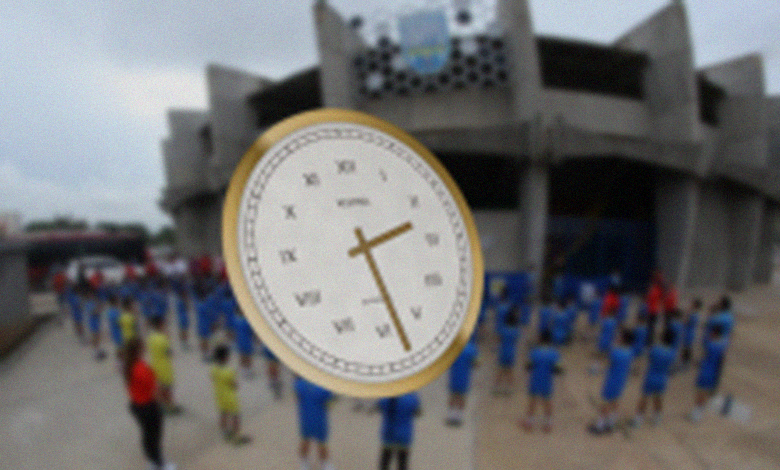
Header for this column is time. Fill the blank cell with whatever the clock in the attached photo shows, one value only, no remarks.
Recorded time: 2:28
